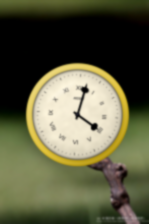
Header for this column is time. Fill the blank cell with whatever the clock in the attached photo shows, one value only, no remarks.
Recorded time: 4:02
